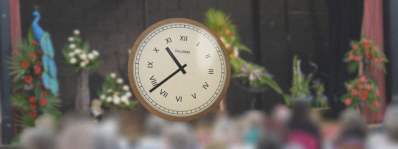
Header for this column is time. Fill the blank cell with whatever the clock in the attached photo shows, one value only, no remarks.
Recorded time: 10:38
